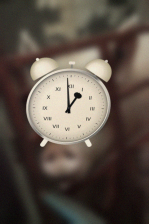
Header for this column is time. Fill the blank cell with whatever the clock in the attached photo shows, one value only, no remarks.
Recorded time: 12:59
